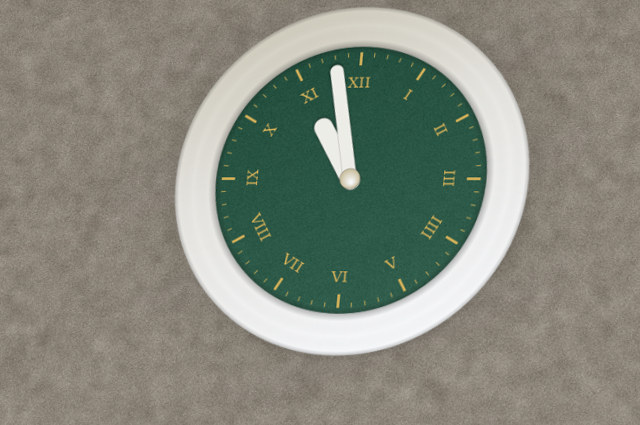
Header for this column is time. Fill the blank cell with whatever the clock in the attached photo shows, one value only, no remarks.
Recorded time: 10:58
